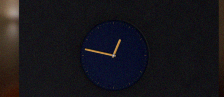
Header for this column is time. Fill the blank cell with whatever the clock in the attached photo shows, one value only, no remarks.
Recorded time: 12:47
